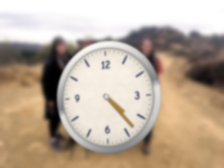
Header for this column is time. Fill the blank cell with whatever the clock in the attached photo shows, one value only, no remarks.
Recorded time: 4:23
